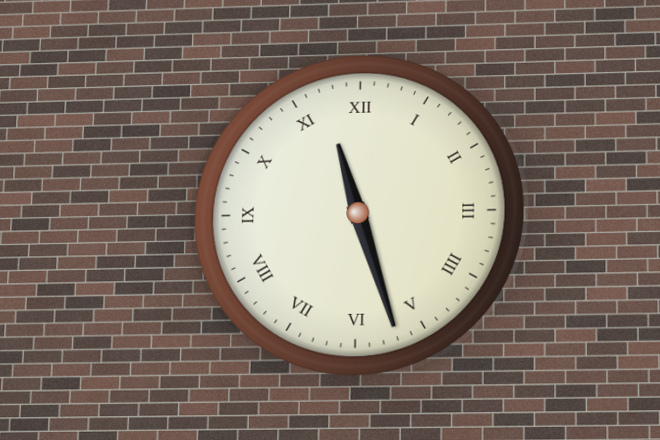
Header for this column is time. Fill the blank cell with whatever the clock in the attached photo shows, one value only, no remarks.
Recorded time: 11:27
